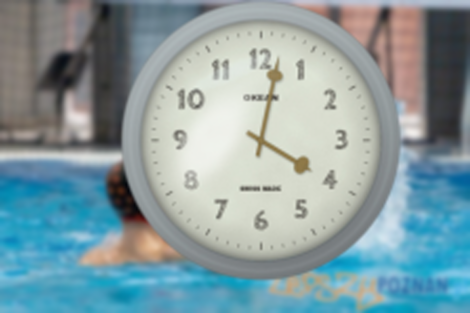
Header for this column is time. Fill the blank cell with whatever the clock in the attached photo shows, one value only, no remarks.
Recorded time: 4:02
